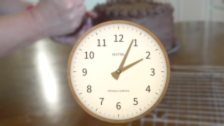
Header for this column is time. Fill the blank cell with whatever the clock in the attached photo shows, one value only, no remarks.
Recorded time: 2:04
